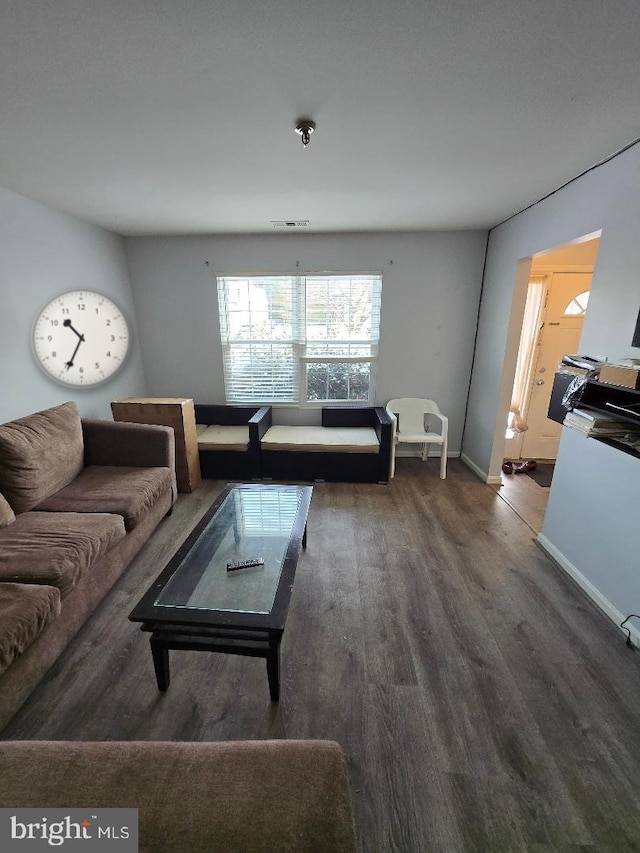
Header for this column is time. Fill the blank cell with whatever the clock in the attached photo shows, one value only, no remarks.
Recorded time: 10:34
